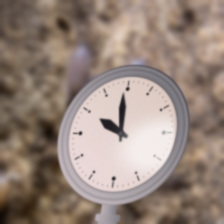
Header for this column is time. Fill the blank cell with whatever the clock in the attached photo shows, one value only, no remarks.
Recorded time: 9:59
